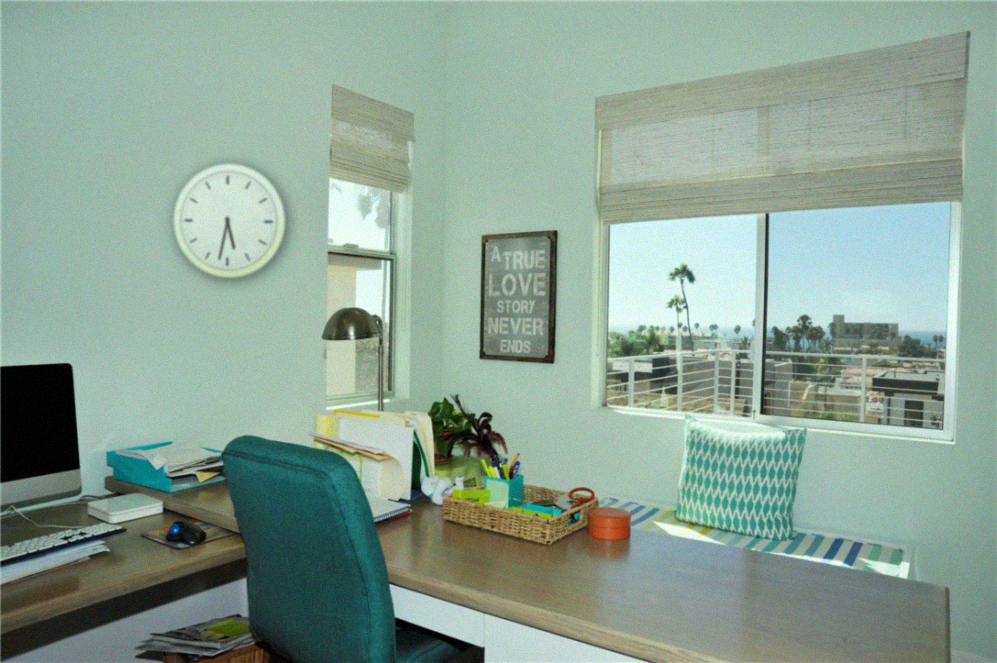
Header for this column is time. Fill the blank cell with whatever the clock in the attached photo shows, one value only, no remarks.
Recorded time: 5:32
